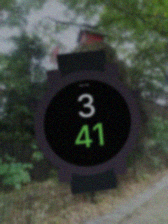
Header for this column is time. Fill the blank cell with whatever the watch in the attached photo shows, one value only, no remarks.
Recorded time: 3:41
